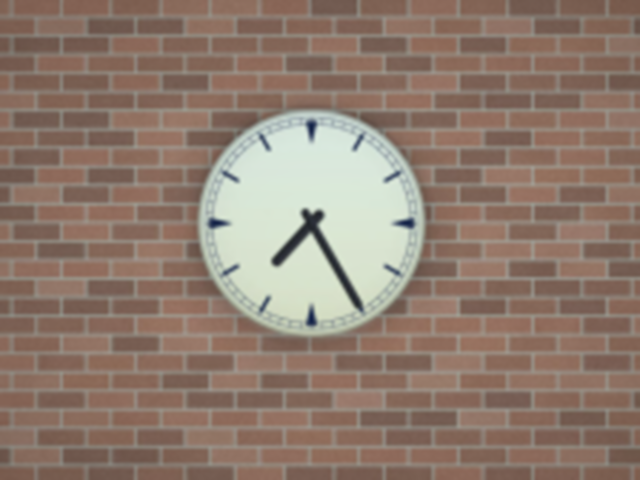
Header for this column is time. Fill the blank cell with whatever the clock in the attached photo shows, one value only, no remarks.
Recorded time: 7:25
